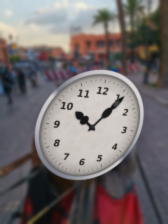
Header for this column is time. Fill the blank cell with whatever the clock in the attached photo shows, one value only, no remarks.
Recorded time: 10:06
